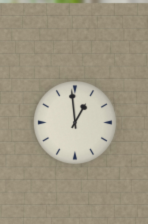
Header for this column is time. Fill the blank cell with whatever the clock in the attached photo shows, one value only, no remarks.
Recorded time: 12:59
